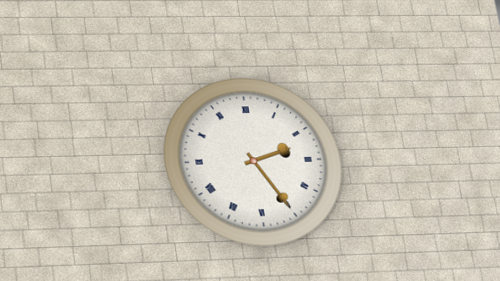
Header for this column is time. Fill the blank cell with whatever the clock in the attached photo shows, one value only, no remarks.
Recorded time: 2:25
